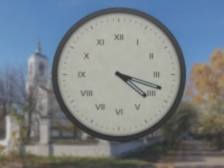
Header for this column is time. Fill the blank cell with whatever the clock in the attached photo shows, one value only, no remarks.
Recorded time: 4:18
